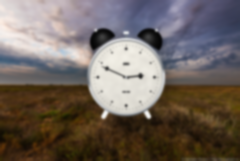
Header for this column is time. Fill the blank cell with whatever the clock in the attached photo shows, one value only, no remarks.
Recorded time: 2:49
